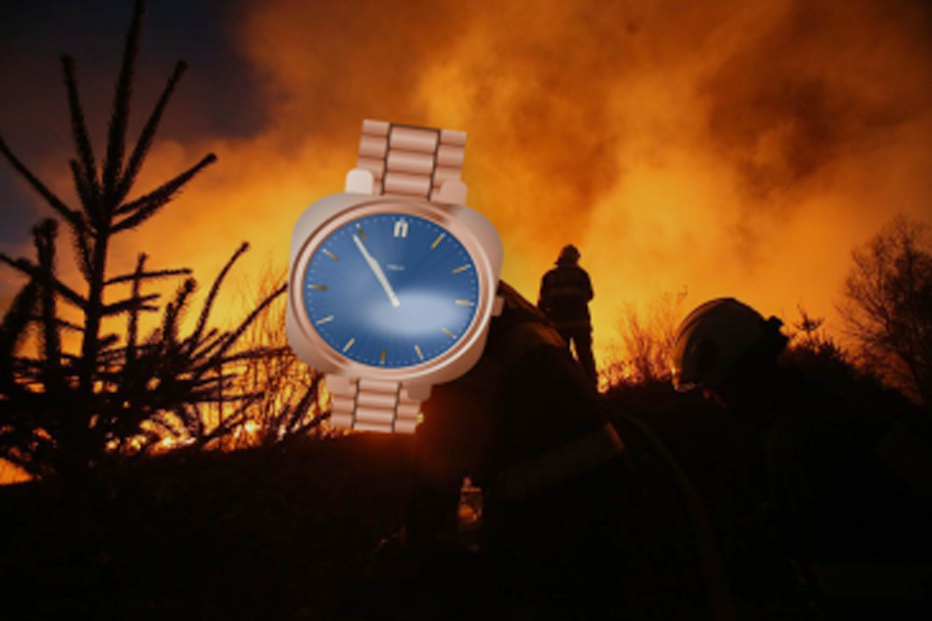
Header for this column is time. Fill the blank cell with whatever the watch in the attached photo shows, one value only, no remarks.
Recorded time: 10:54
